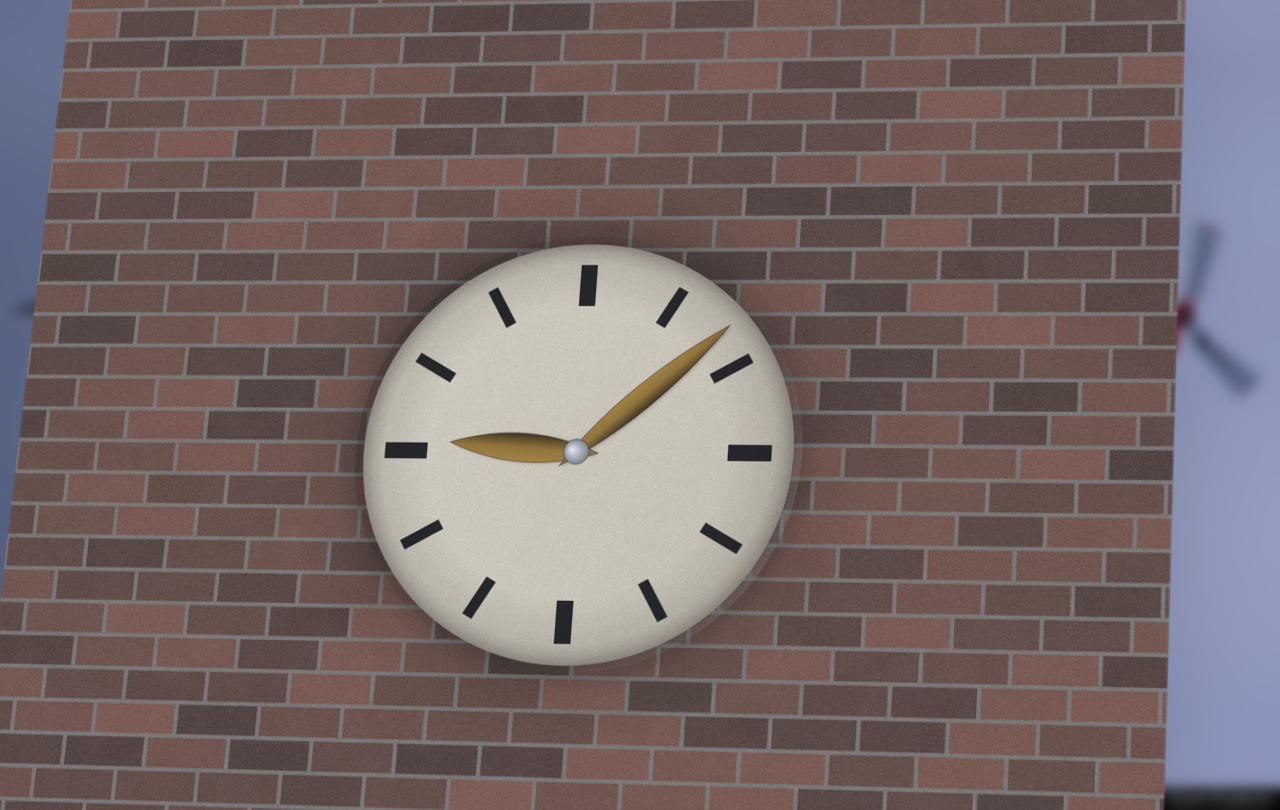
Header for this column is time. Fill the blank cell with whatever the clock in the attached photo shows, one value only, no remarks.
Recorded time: 9:08
